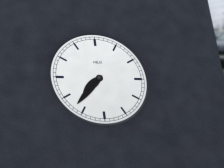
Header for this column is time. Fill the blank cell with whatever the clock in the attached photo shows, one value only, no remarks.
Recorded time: 7:37
